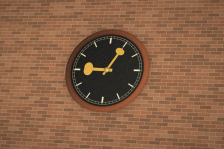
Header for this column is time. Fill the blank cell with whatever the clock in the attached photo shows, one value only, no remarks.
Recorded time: 9:05
